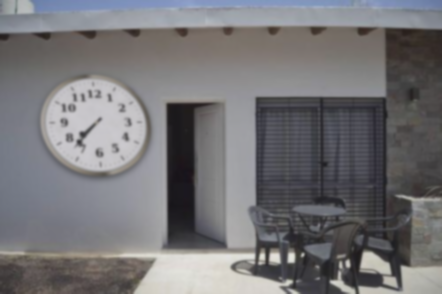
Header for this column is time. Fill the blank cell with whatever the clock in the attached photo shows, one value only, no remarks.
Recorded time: 7:37
